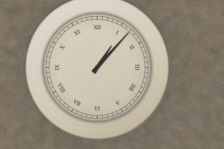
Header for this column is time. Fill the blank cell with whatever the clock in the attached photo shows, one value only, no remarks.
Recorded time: 1:07
